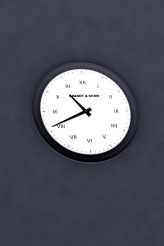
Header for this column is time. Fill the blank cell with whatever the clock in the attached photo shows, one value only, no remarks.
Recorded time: 10:41
